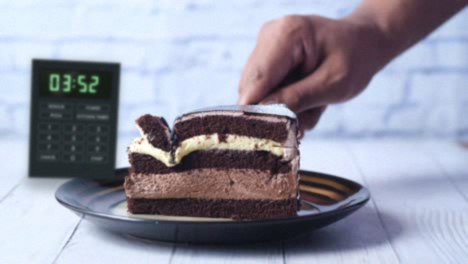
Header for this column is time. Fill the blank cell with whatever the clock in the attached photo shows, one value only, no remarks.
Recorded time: 3:52
